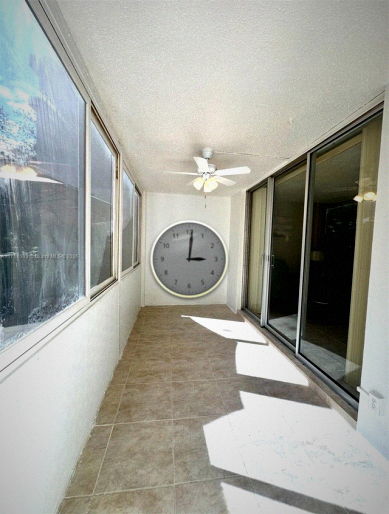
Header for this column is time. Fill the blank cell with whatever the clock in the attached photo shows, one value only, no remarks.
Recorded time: 3:01
